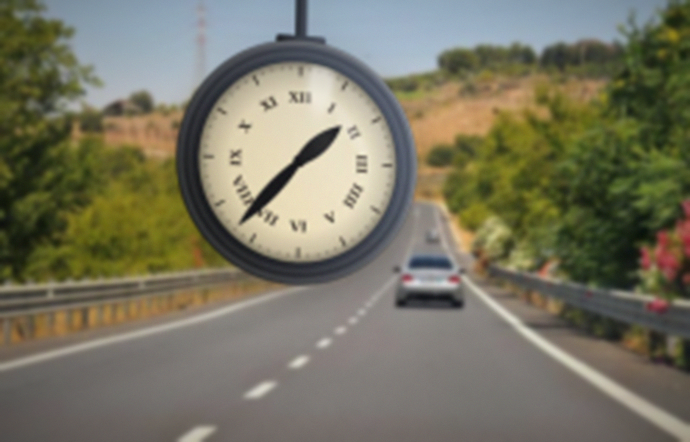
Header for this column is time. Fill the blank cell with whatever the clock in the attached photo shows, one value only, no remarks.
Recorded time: 1:37
